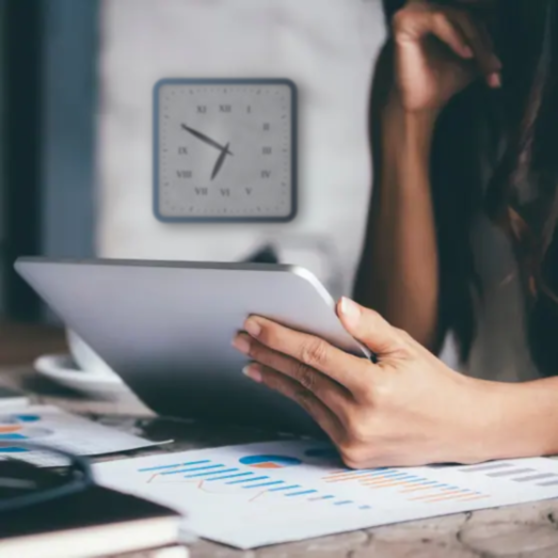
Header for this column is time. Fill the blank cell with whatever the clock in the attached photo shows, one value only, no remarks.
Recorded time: 6:50
